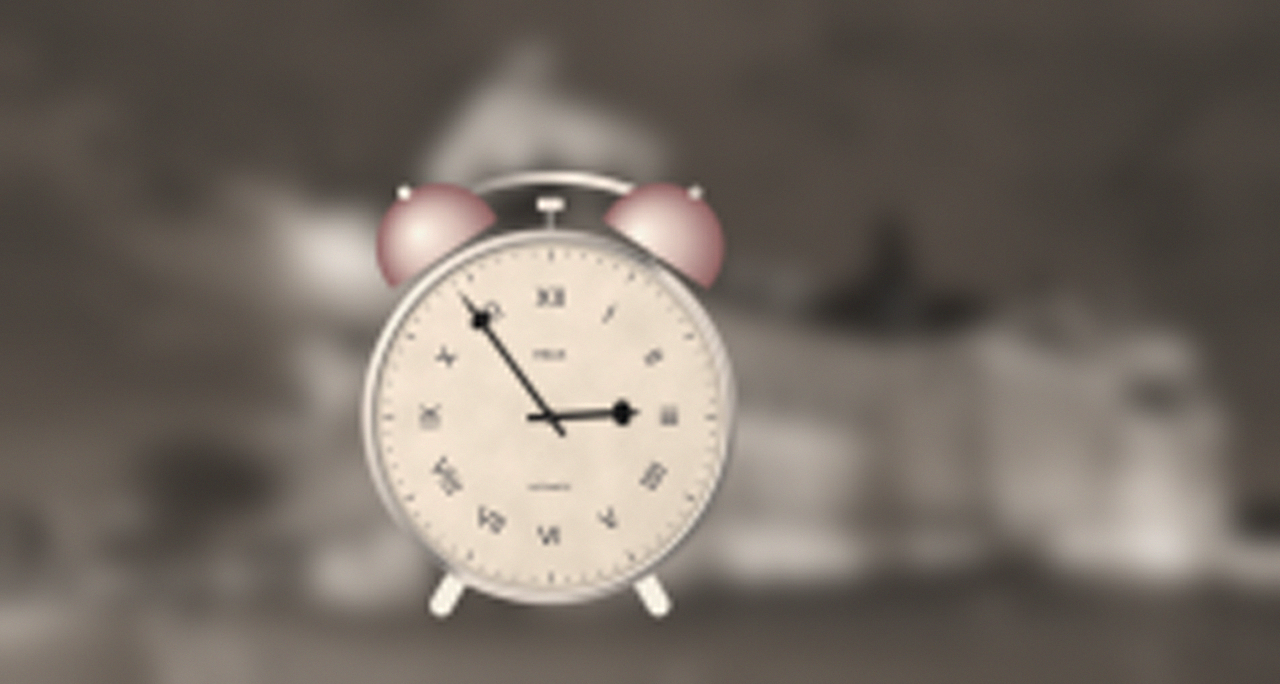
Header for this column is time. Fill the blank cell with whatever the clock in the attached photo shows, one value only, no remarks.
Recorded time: 2:54
